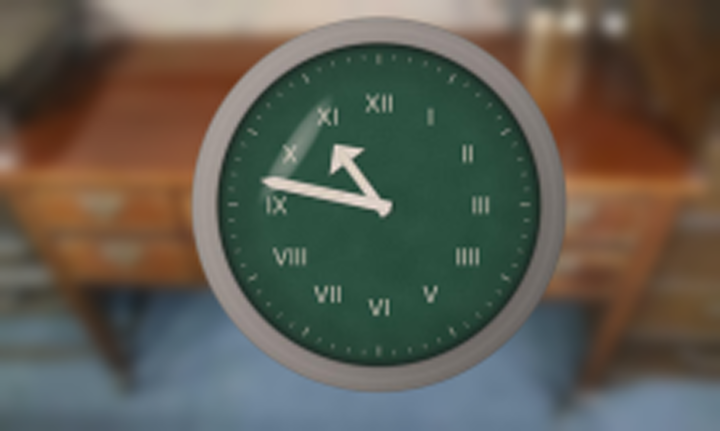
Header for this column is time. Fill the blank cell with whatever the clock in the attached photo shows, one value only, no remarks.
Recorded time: 10:47
